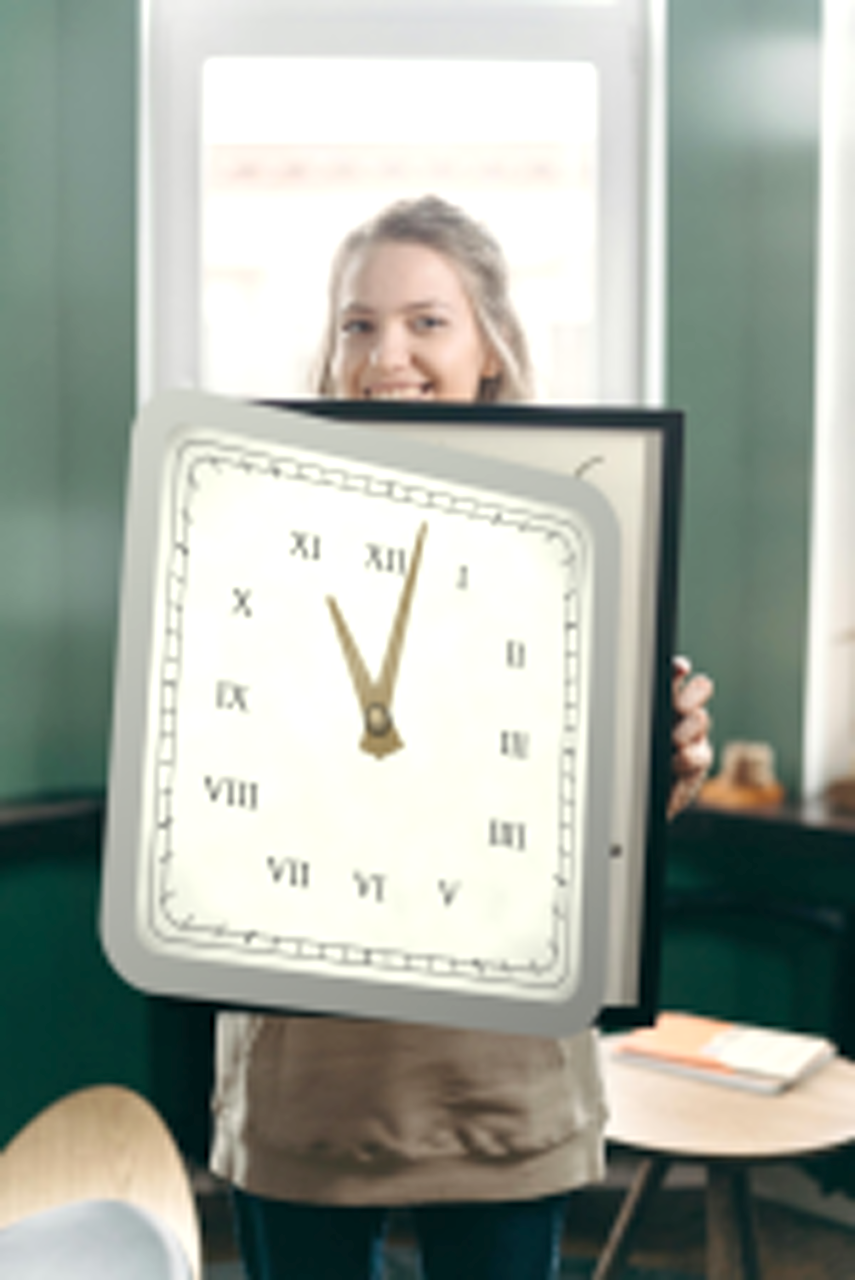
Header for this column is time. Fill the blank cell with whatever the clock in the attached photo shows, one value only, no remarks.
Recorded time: 11:02
